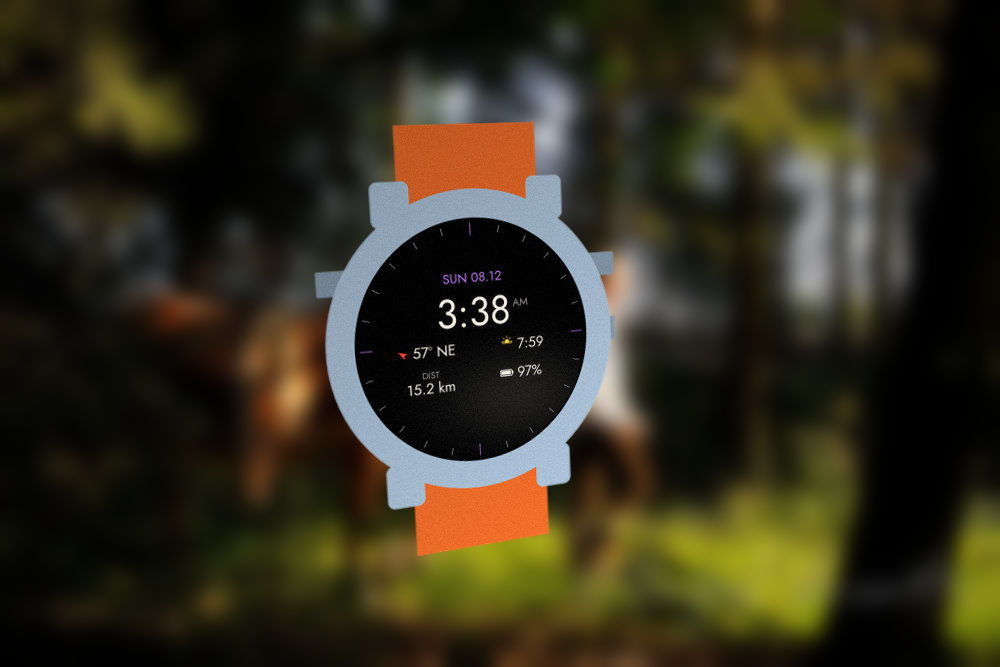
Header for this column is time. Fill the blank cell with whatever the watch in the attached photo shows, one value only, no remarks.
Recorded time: 3:38
